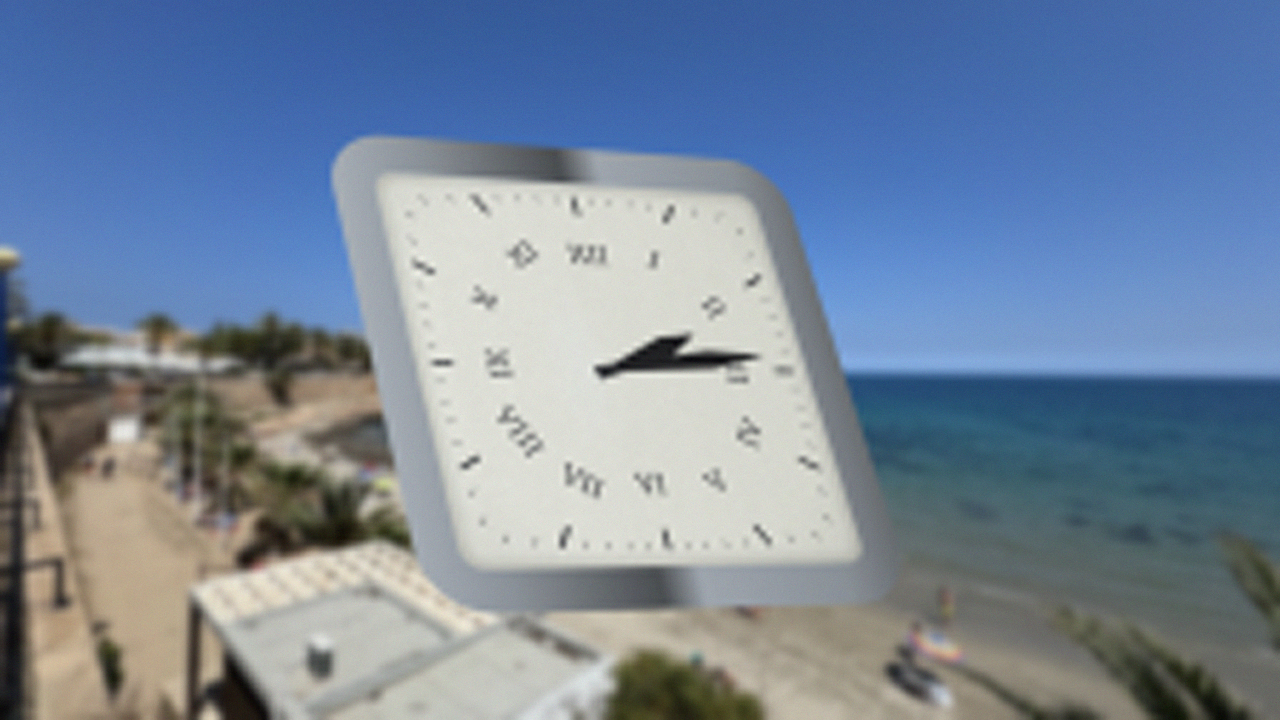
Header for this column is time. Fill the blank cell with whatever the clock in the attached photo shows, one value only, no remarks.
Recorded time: 2:14
